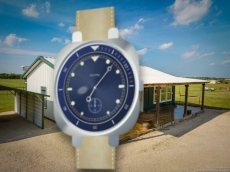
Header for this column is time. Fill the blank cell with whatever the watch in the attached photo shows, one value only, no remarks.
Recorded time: 7:07
